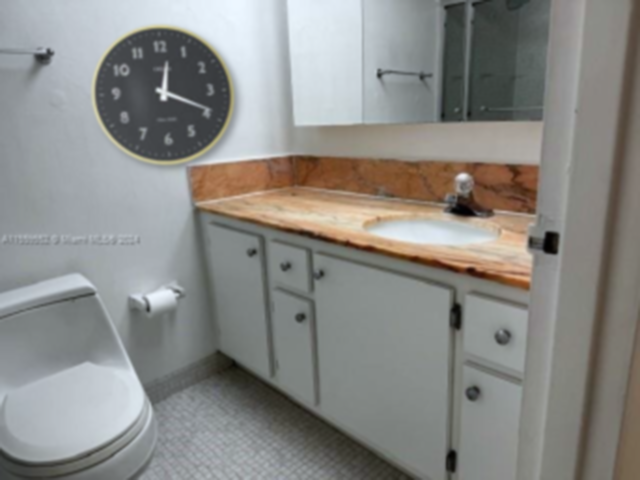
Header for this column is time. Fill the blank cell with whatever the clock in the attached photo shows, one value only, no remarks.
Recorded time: 12:19
